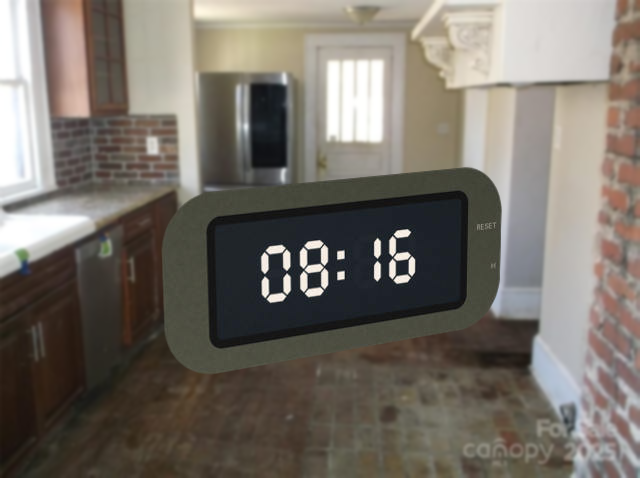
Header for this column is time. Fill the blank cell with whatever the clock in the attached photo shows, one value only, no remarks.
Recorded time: 8:16
